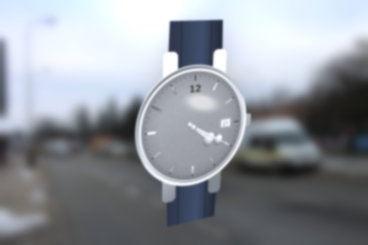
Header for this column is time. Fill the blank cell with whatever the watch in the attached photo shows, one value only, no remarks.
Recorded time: 4:20
